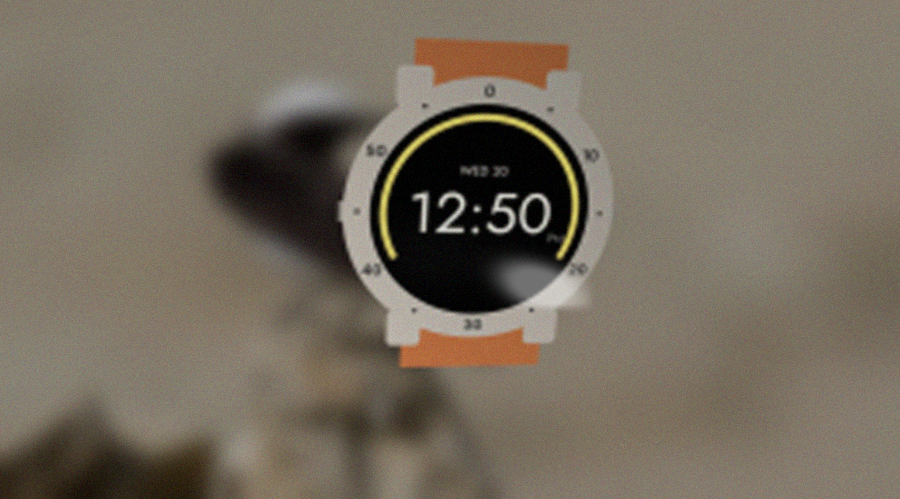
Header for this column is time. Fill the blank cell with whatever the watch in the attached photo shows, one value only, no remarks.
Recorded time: 12:50
